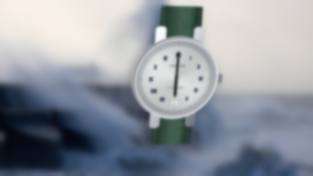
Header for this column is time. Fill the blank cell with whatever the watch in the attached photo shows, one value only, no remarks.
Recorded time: 6:00
